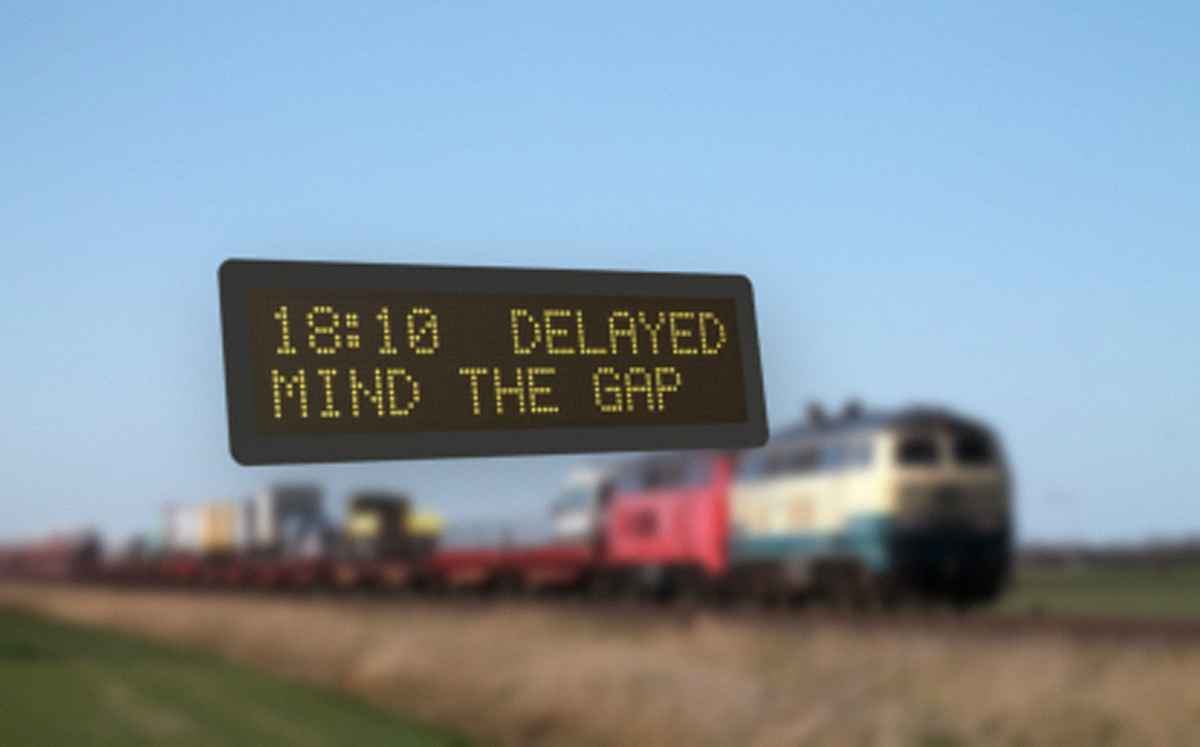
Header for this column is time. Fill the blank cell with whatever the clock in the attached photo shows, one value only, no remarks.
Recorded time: 18:10
